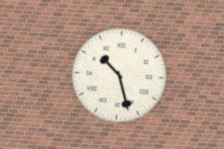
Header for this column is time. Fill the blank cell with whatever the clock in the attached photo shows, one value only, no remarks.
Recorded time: 10:27
